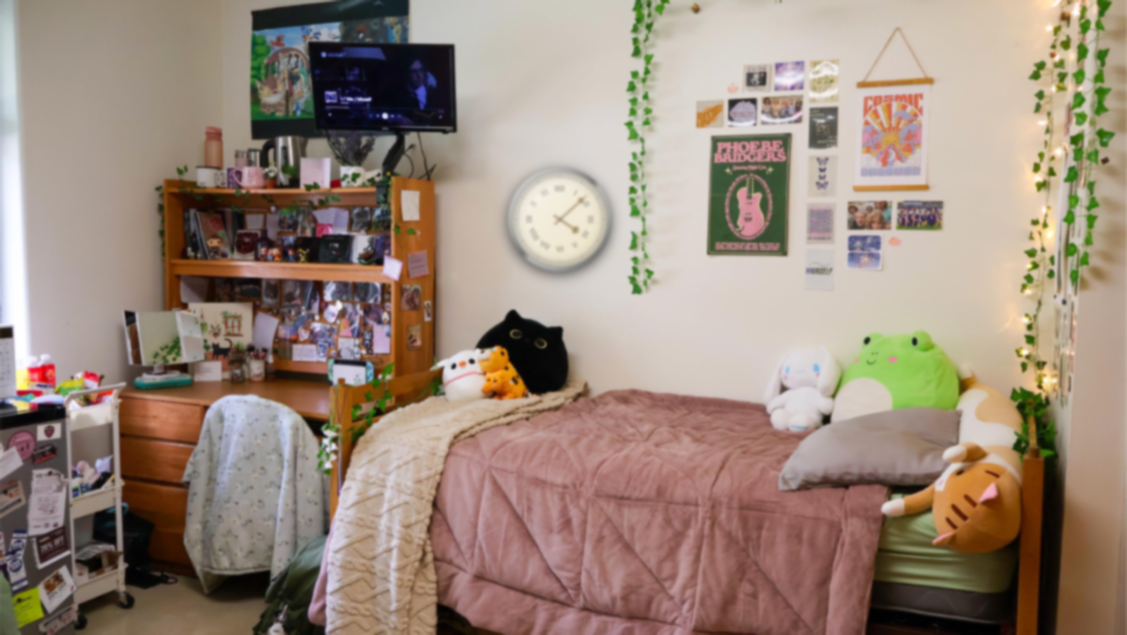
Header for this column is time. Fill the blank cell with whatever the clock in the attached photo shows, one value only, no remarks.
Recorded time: 4:08
